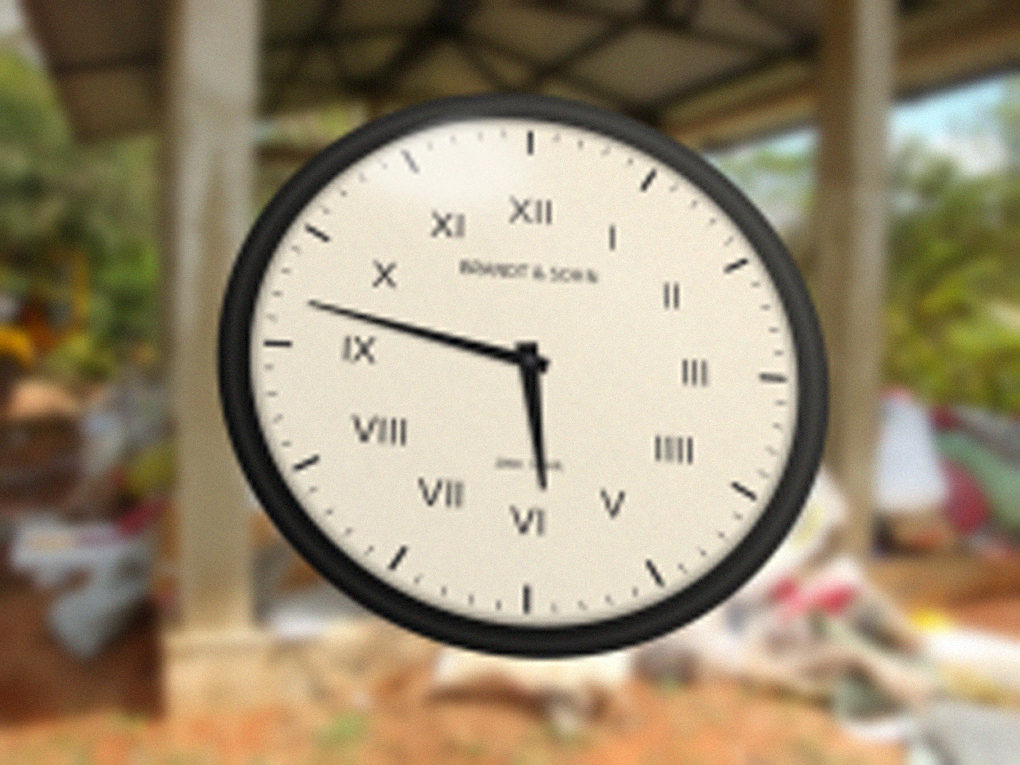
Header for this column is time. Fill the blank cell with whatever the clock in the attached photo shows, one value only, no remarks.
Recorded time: 5:47
